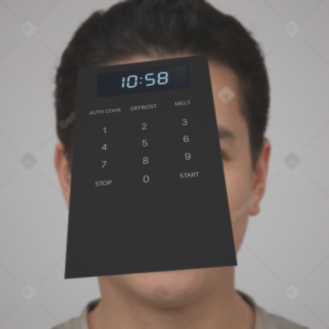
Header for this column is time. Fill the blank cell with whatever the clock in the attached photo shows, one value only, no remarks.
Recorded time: 10:58
